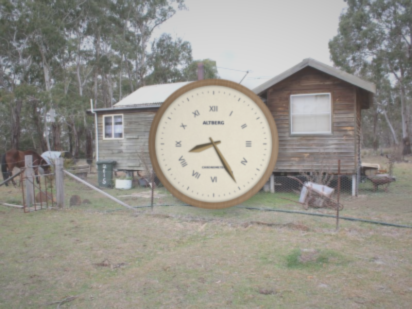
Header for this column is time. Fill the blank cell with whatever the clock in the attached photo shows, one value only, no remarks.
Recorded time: 8:25
